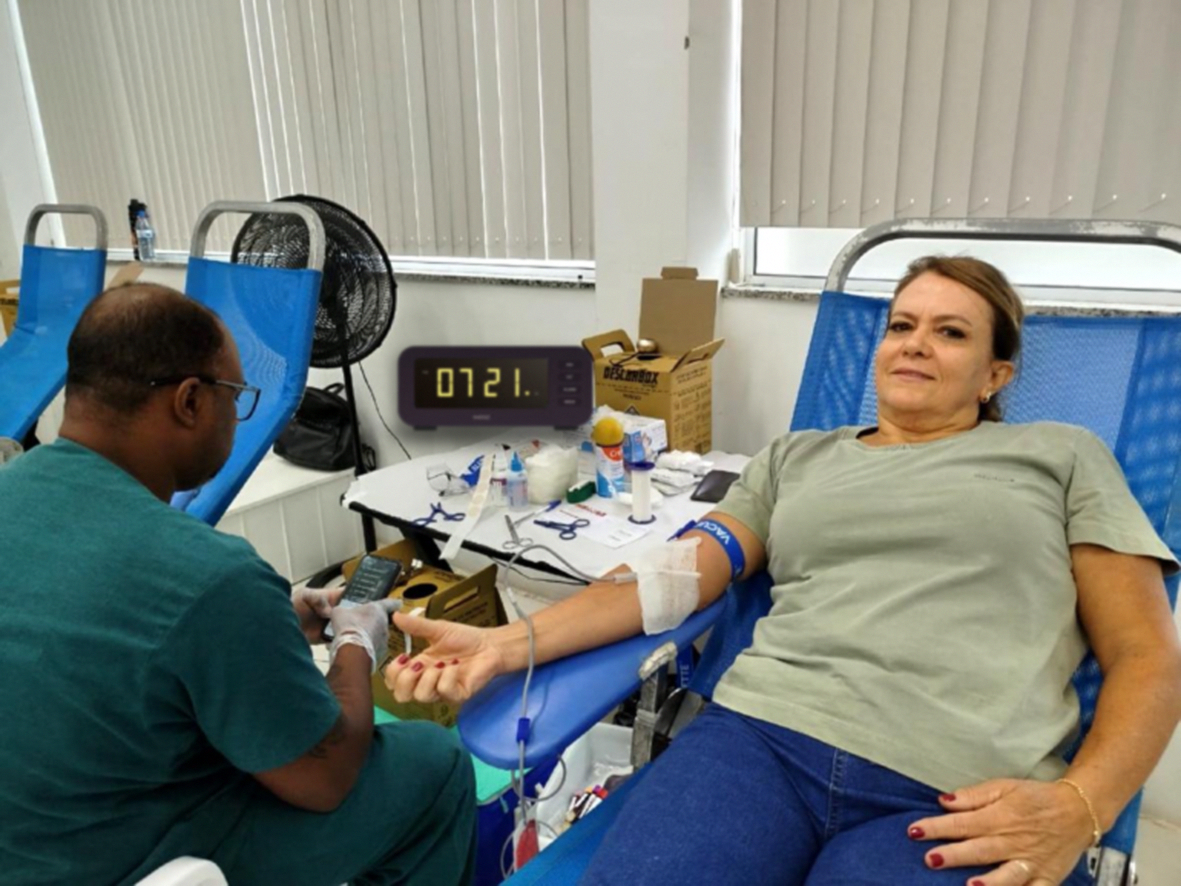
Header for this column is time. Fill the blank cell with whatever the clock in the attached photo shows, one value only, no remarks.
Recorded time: 7:21
